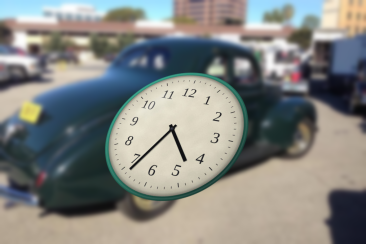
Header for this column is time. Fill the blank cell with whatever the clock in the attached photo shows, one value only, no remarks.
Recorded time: 4:34
